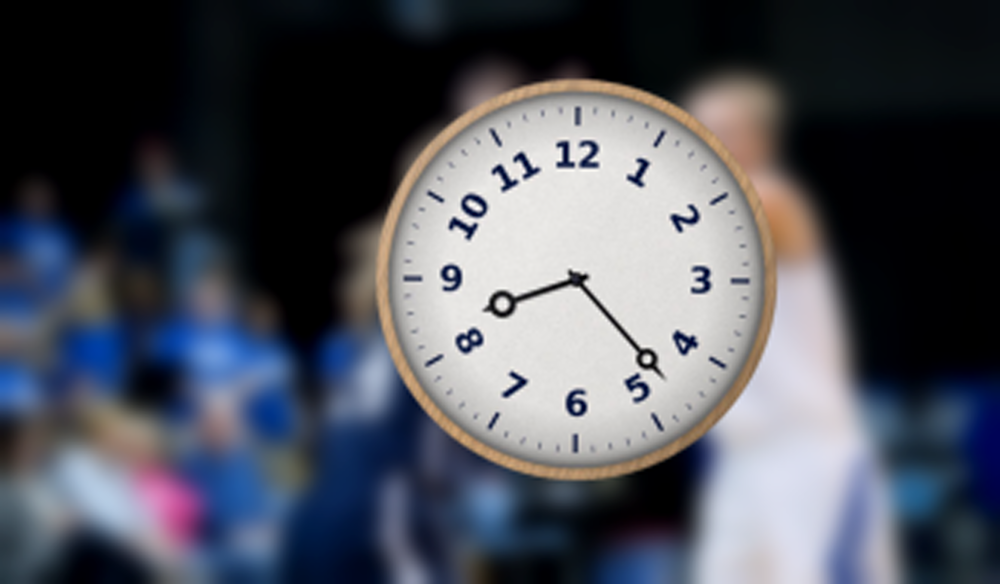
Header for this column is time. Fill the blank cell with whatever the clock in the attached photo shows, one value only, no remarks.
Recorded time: 8:23
